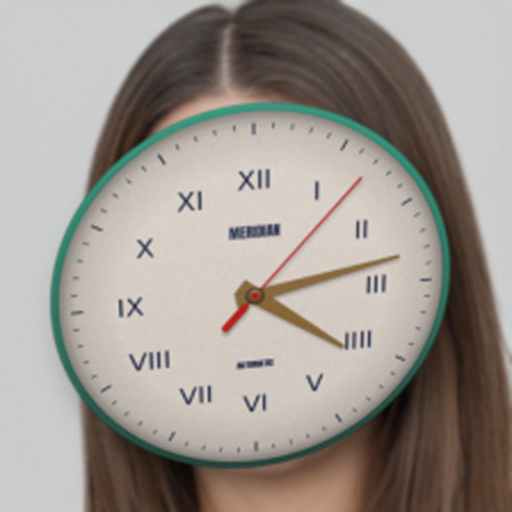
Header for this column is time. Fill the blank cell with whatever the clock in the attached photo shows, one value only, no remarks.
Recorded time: 4:13:07
